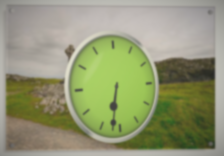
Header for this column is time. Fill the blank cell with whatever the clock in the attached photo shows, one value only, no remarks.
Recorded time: 6:32
